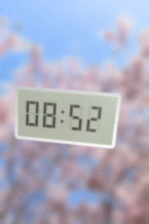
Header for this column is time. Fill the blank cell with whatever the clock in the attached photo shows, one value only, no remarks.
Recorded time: 8:52
